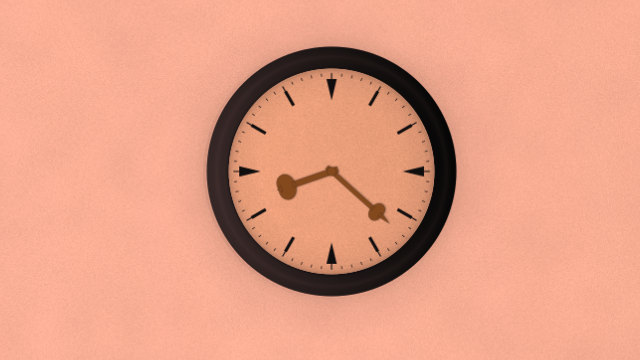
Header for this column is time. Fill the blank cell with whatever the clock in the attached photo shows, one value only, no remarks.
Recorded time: 8:22
